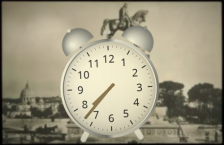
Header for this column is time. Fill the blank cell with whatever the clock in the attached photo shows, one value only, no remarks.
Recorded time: 7:37
